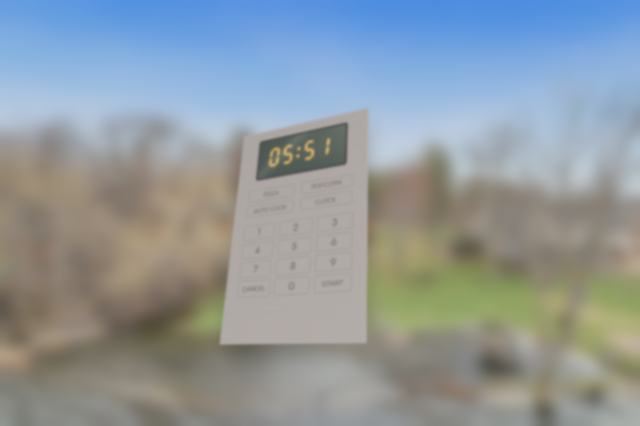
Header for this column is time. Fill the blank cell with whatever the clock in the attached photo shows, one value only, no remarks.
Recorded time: 5:51
